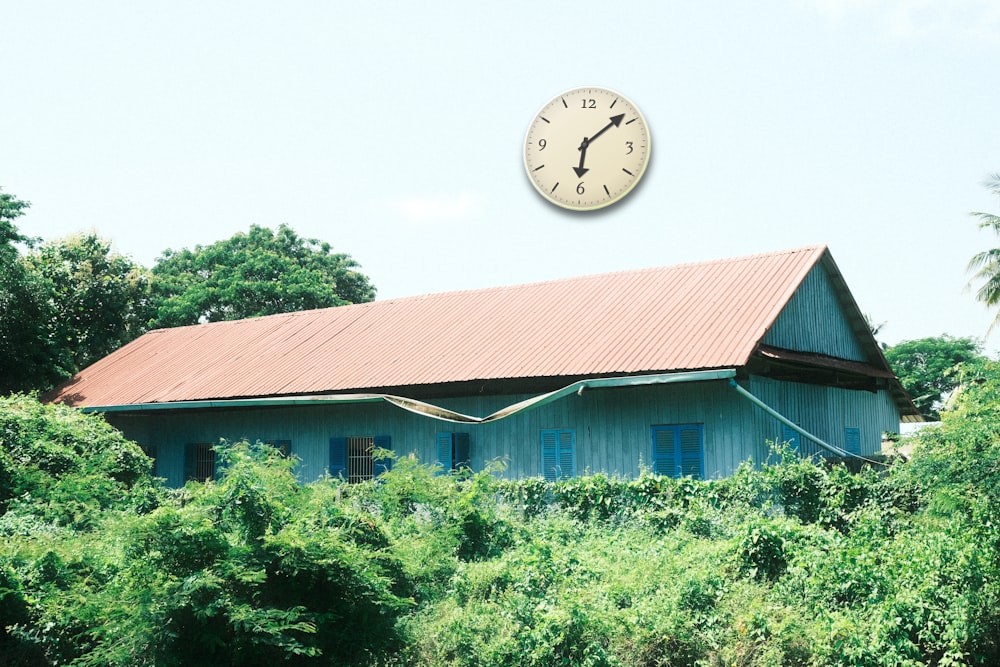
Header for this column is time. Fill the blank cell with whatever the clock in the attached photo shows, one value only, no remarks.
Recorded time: 6:08
